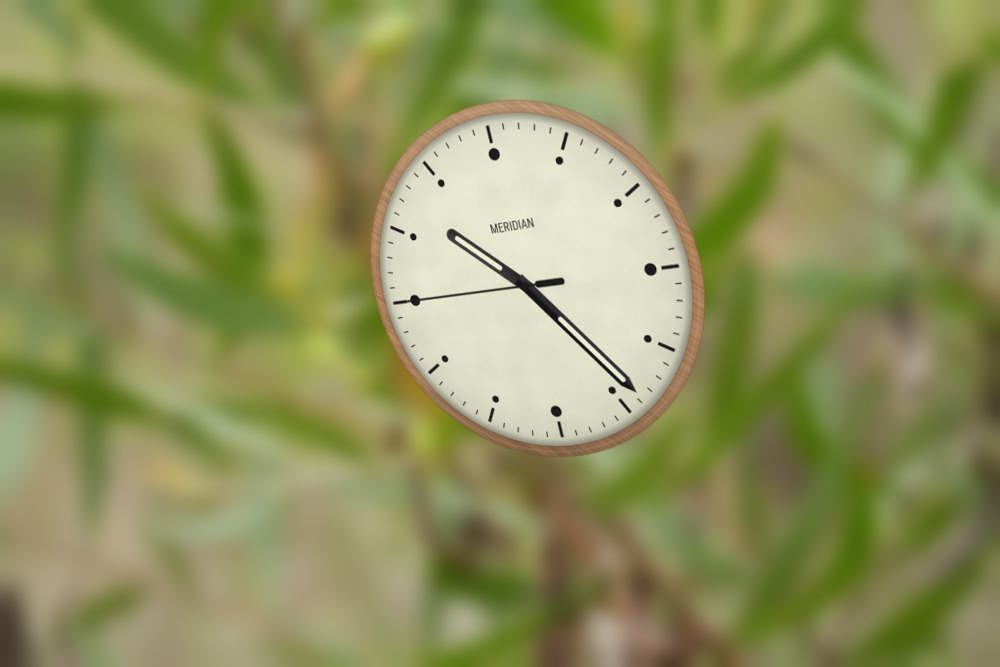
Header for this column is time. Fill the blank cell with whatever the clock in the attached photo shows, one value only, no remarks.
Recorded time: 10:23:45
